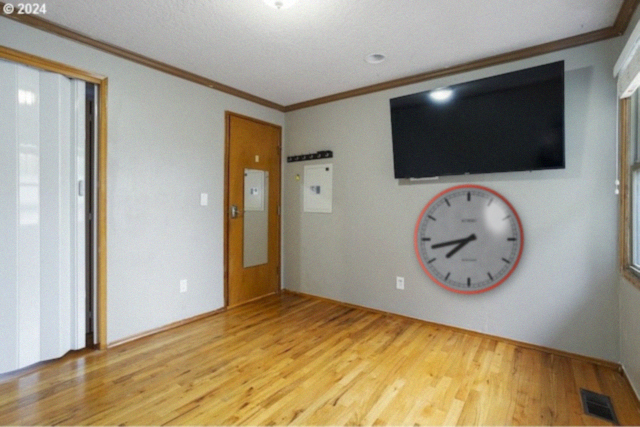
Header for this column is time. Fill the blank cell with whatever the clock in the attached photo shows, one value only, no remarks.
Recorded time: 7:43
